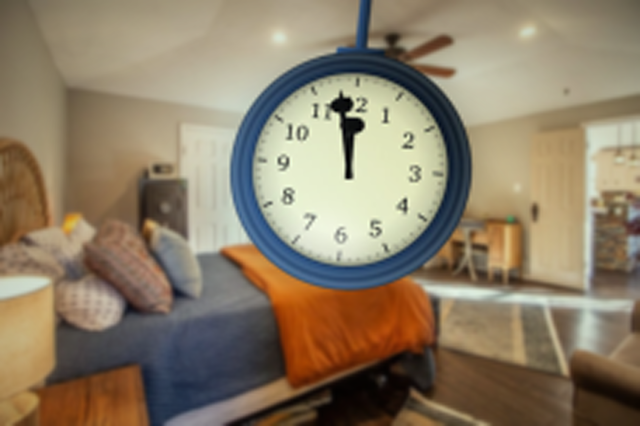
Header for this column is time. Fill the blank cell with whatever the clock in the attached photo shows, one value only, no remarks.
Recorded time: 11:58
